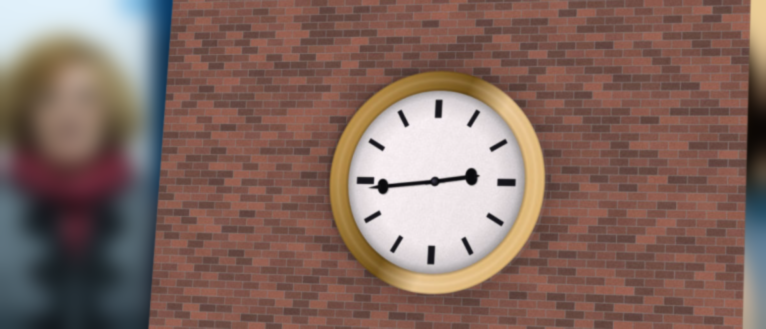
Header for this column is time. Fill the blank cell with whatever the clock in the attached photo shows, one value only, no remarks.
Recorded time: 2:44
